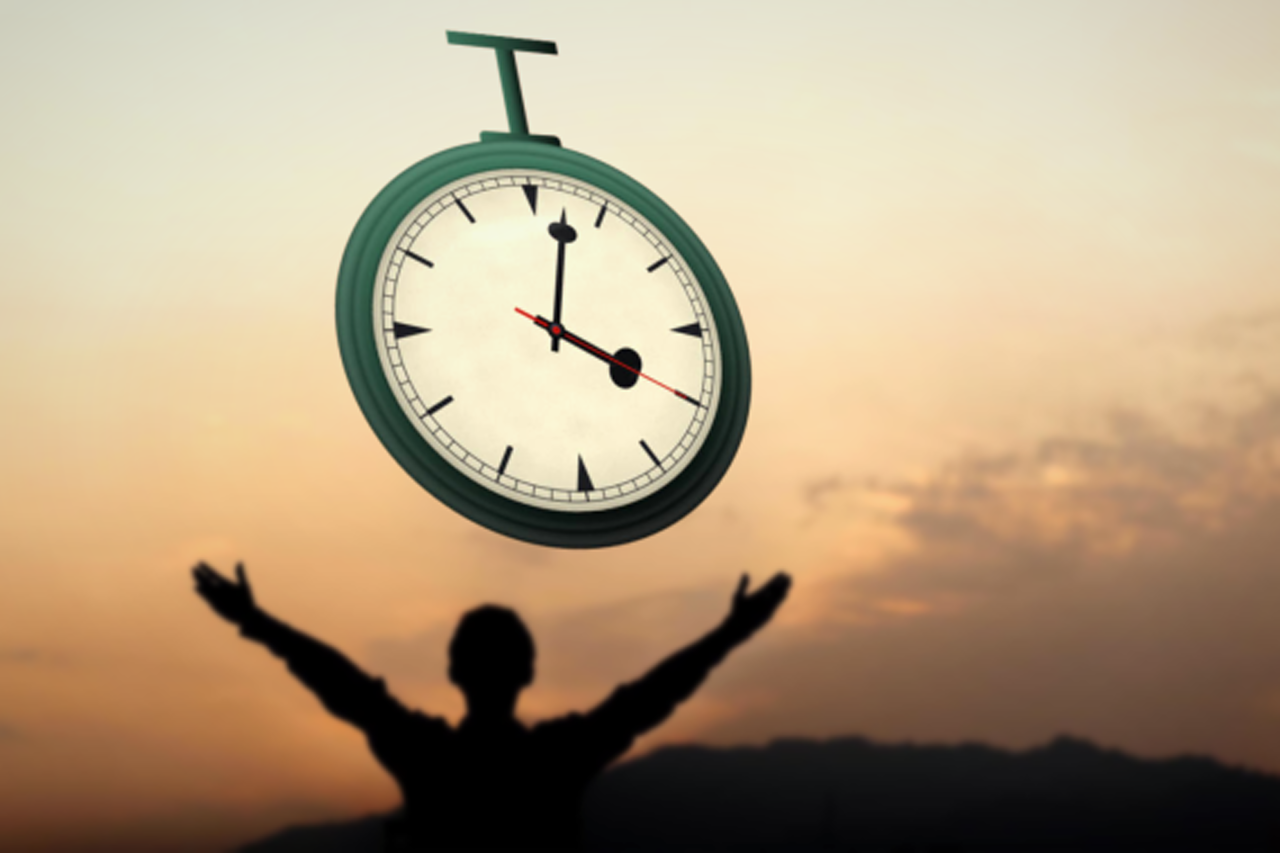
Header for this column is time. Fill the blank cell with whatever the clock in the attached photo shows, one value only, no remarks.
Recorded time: 4:02:20
